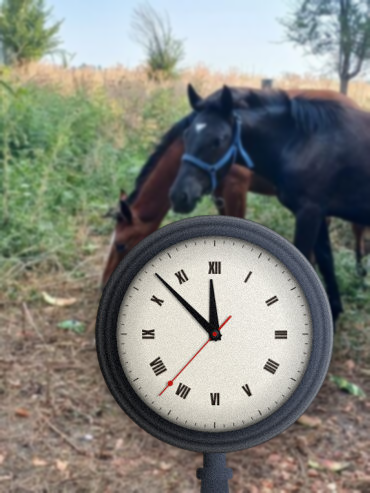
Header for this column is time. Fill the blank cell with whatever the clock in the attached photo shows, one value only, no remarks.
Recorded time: 11:52:37
